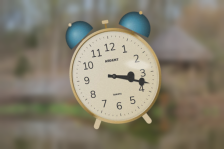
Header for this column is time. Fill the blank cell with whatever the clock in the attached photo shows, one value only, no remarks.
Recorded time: 3:18
